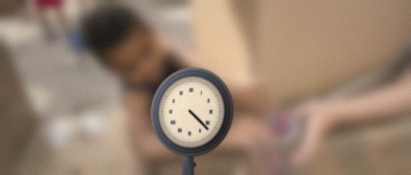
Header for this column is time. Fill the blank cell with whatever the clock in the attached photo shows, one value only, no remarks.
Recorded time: 4:22
